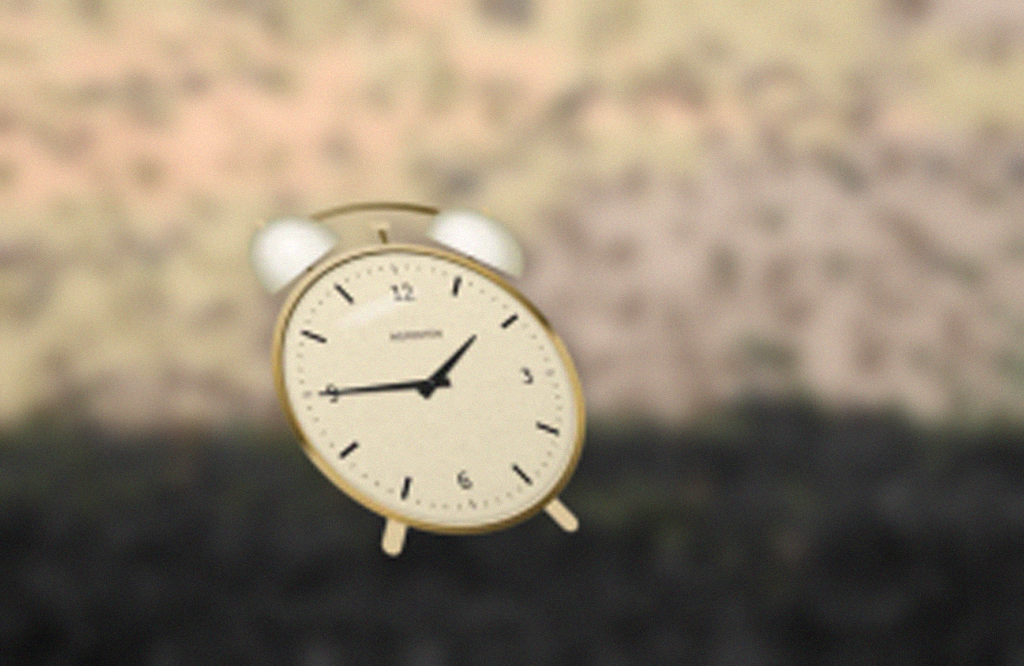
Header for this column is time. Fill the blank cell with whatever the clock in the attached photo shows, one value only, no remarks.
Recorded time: 1:45
